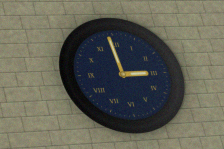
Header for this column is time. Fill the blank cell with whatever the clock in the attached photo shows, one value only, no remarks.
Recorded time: 2:59
